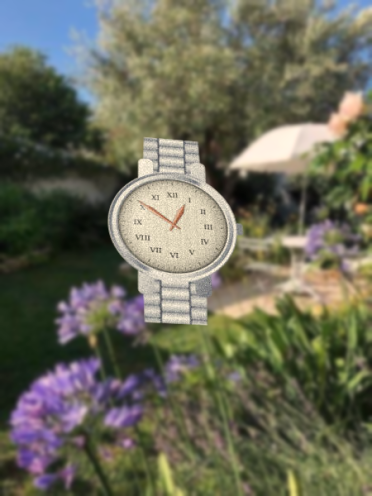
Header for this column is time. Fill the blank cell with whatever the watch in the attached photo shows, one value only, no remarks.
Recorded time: 12:51
